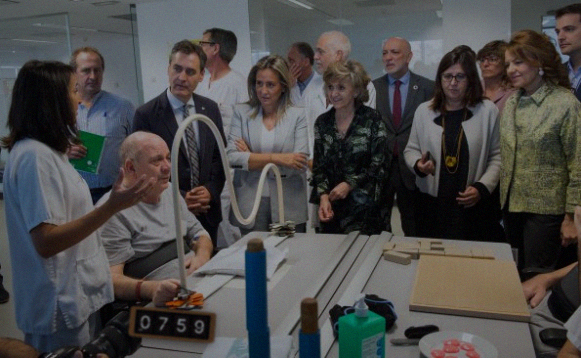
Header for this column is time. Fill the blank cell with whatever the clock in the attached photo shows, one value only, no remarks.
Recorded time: 7:59
